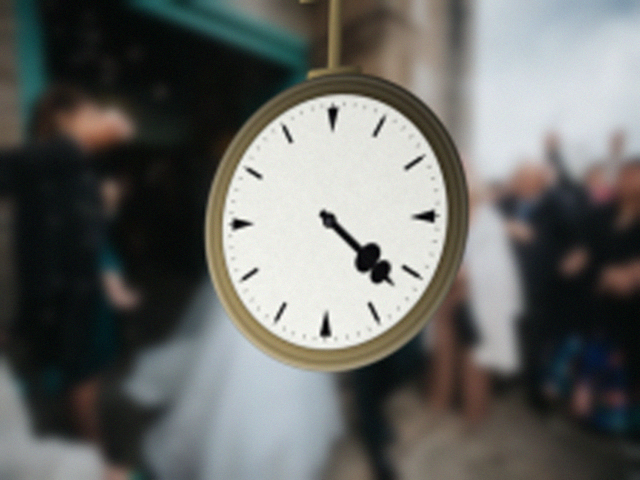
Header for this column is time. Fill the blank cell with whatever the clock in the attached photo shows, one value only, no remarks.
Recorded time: 4:22
